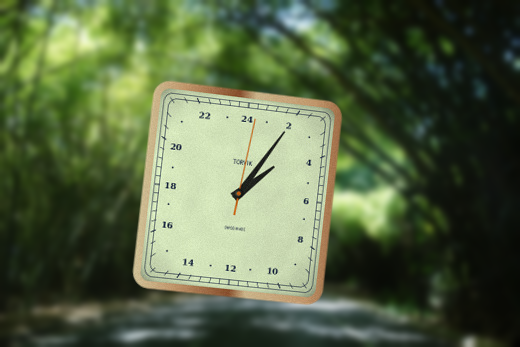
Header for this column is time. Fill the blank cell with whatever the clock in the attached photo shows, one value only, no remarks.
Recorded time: 3:05:01
